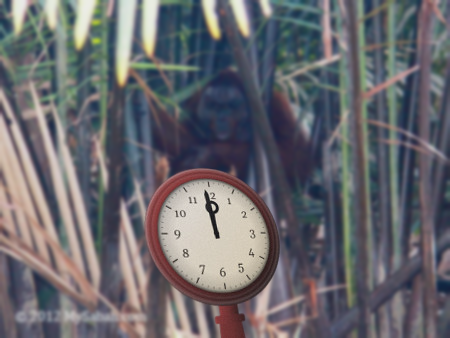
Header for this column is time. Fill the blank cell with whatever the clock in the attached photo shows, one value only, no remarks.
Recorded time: 11:59
